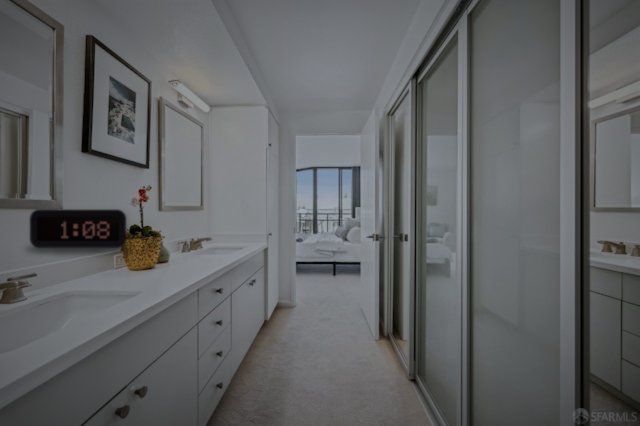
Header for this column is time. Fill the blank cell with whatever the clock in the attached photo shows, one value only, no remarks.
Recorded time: 1:08
